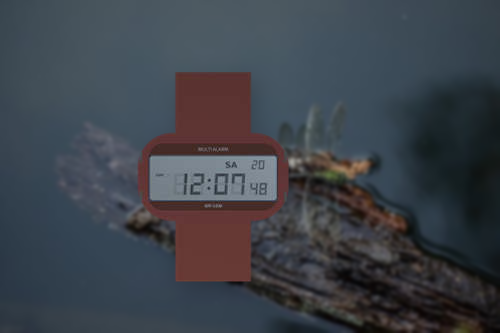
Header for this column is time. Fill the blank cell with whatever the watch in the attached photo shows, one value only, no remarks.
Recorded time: 12:07:48
